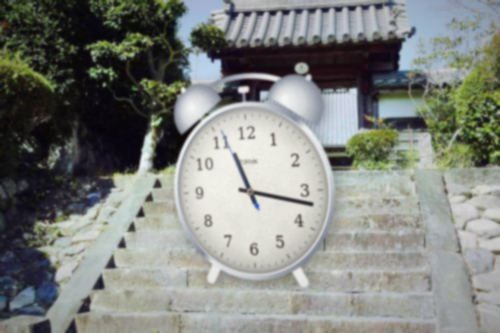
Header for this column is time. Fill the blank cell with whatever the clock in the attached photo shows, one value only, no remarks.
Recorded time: 11:16:56
